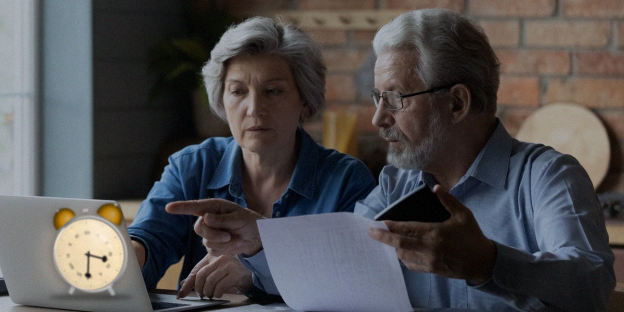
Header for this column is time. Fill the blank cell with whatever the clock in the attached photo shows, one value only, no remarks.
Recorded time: 3:31
